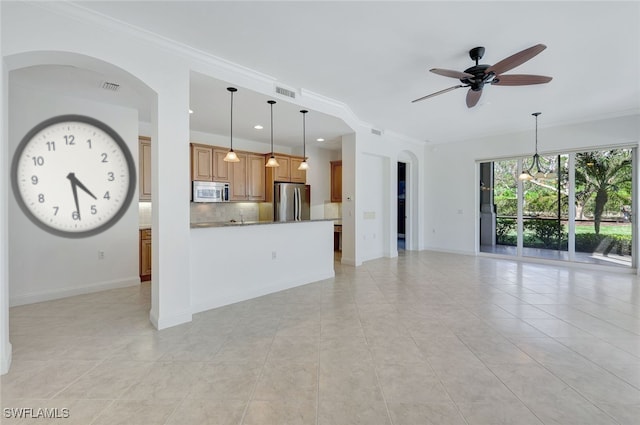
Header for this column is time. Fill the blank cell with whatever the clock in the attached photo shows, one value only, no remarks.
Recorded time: 4:29
